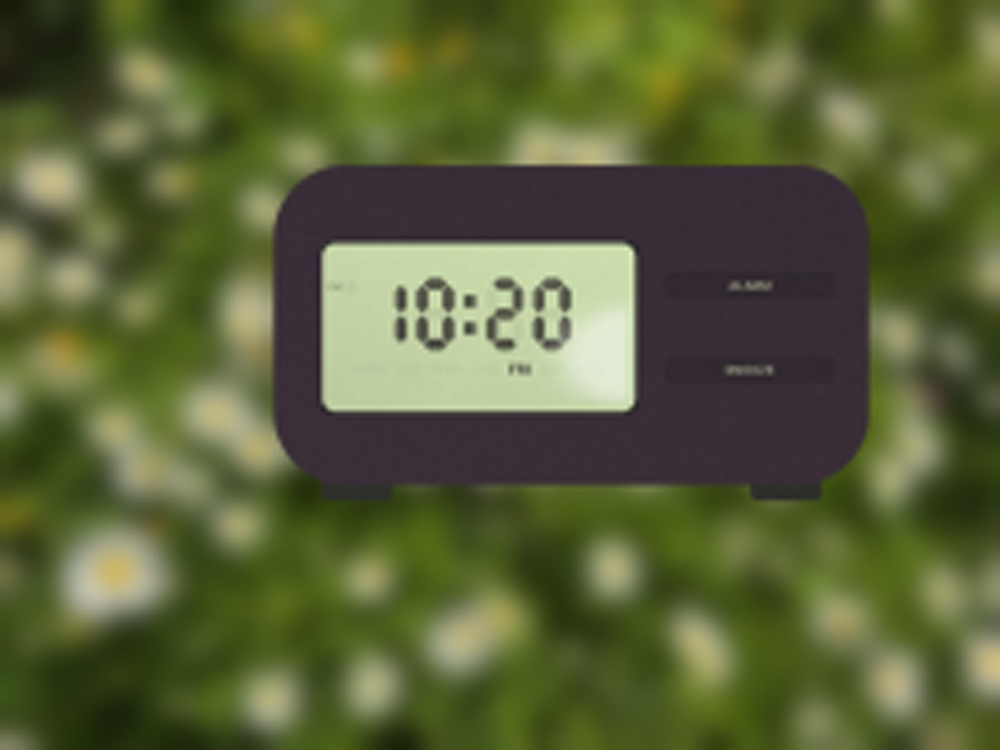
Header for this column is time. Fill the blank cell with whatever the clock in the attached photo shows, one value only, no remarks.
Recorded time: 10:20
